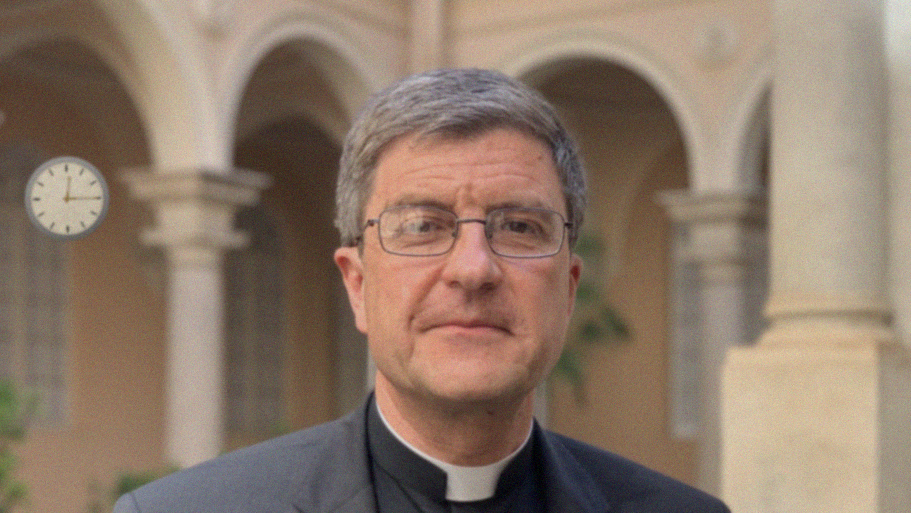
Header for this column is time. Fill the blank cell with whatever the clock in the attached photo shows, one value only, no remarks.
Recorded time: 12:15
